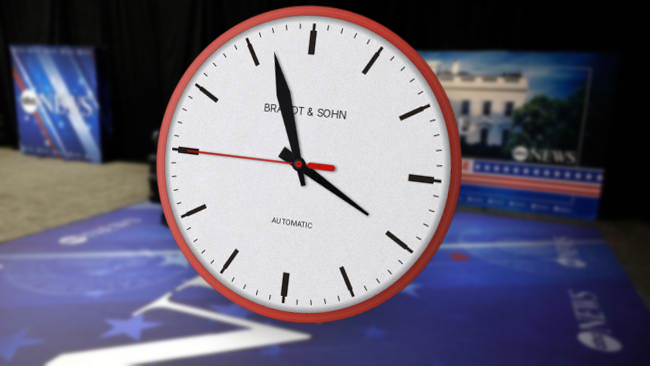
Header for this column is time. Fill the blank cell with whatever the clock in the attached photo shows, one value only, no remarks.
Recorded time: 3:56:45
